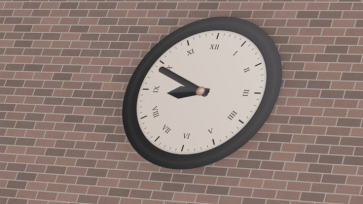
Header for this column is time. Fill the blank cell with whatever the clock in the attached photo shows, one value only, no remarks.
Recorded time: 8:49
